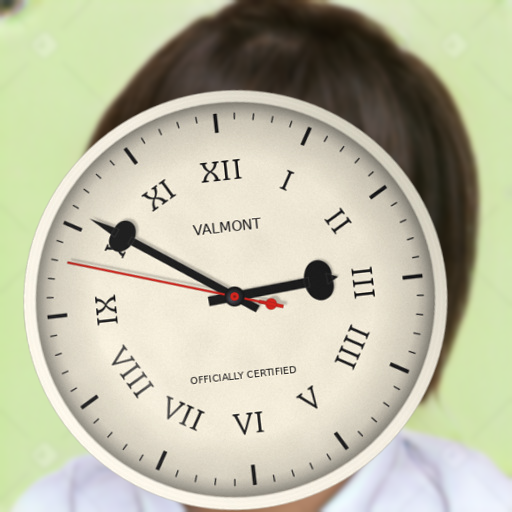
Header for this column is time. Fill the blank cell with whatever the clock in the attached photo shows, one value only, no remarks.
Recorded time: 2:50:48
